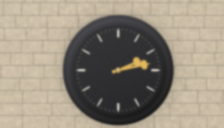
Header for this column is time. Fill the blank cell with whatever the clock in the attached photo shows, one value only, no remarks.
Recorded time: 2:13
